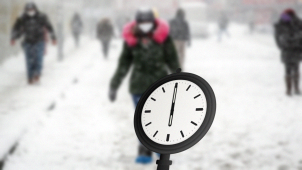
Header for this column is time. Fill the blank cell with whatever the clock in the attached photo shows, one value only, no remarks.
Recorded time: 6:00
